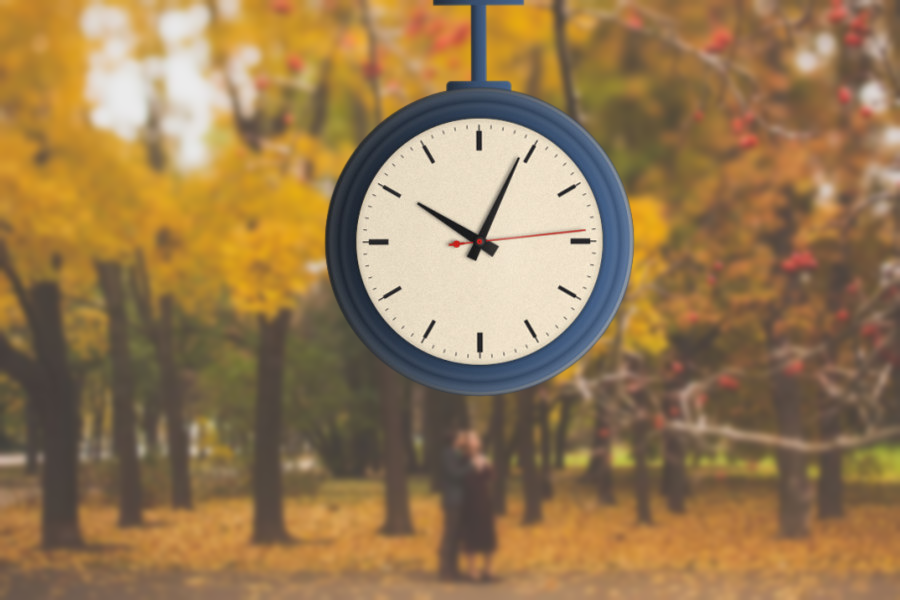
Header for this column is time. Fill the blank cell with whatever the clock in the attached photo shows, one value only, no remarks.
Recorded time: 10:04:14
